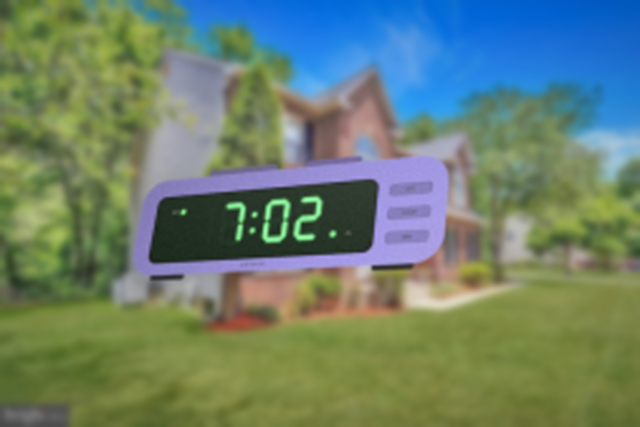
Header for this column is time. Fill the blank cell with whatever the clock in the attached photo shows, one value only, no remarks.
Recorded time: 7:02
